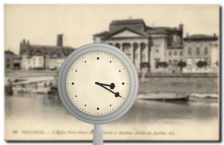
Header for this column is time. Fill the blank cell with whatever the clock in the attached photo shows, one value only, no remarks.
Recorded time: 3:20
